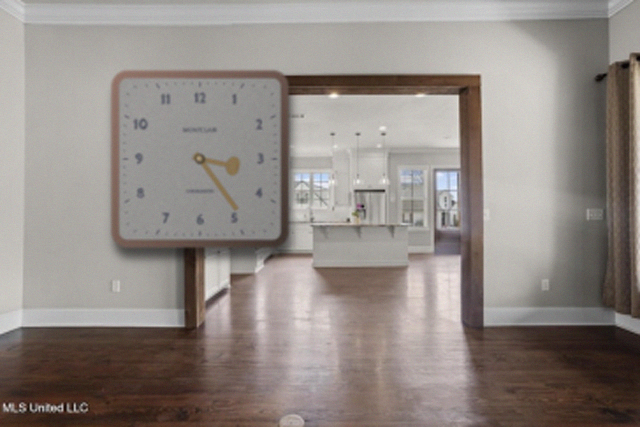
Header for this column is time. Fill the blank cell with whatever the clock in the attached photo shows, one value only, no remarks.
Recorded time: 3:24
